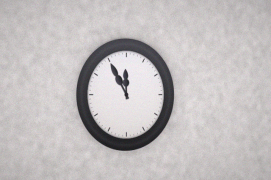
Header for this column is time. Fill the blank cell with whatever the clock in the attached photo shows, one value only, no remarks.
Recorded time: 11:55
